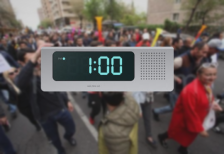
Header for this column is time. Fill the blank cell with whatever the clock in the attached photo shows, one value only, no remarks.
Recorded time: 1:00
